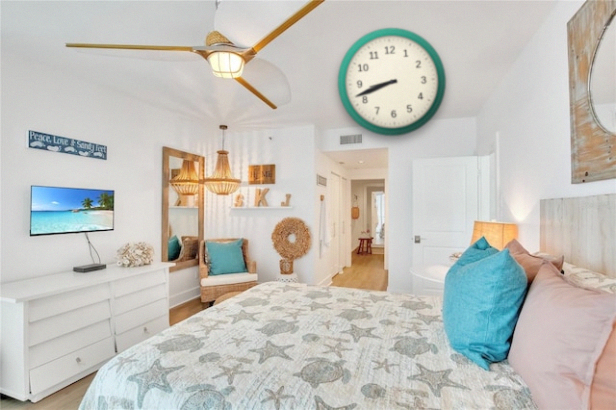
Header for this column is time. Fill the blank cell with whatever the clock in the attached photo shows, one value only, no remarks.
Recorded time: 8:42
